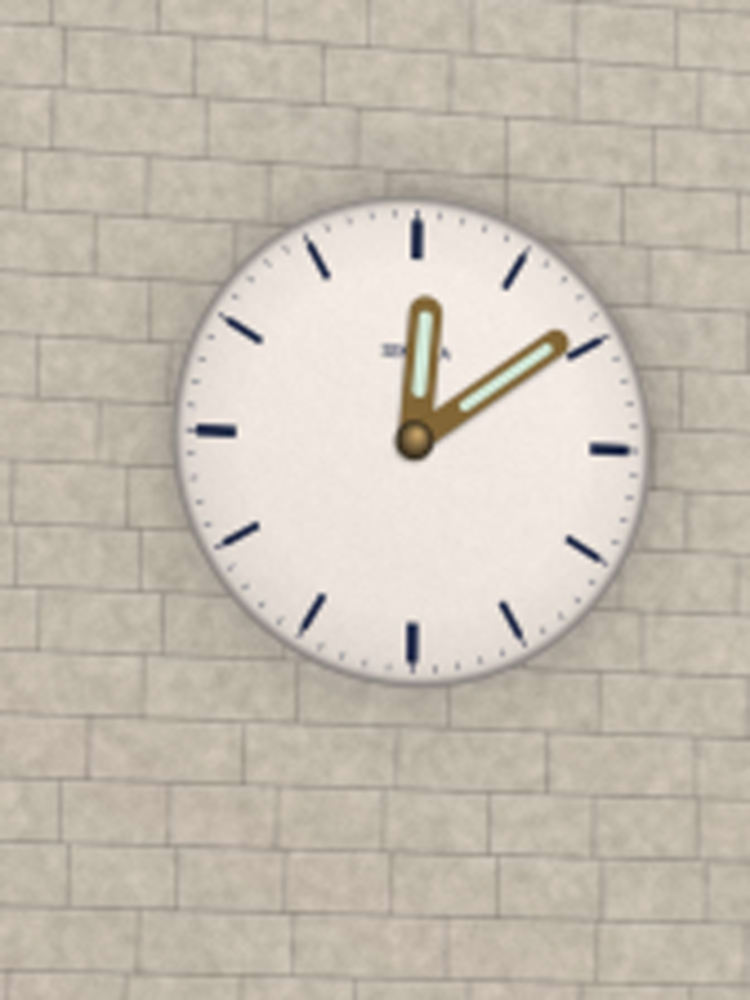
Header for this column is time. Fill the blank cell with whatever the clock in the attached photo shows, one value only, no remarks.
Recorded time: 12:09
